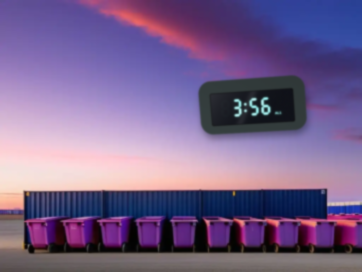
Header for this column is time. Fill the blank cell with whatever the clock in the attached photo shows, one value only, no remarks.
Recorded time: 3:56
